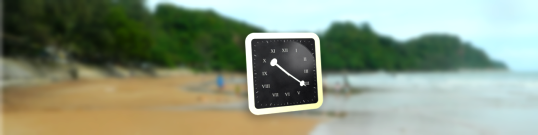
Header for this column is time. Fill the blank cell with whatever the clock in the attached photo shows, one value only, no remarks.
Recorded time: 10:21
